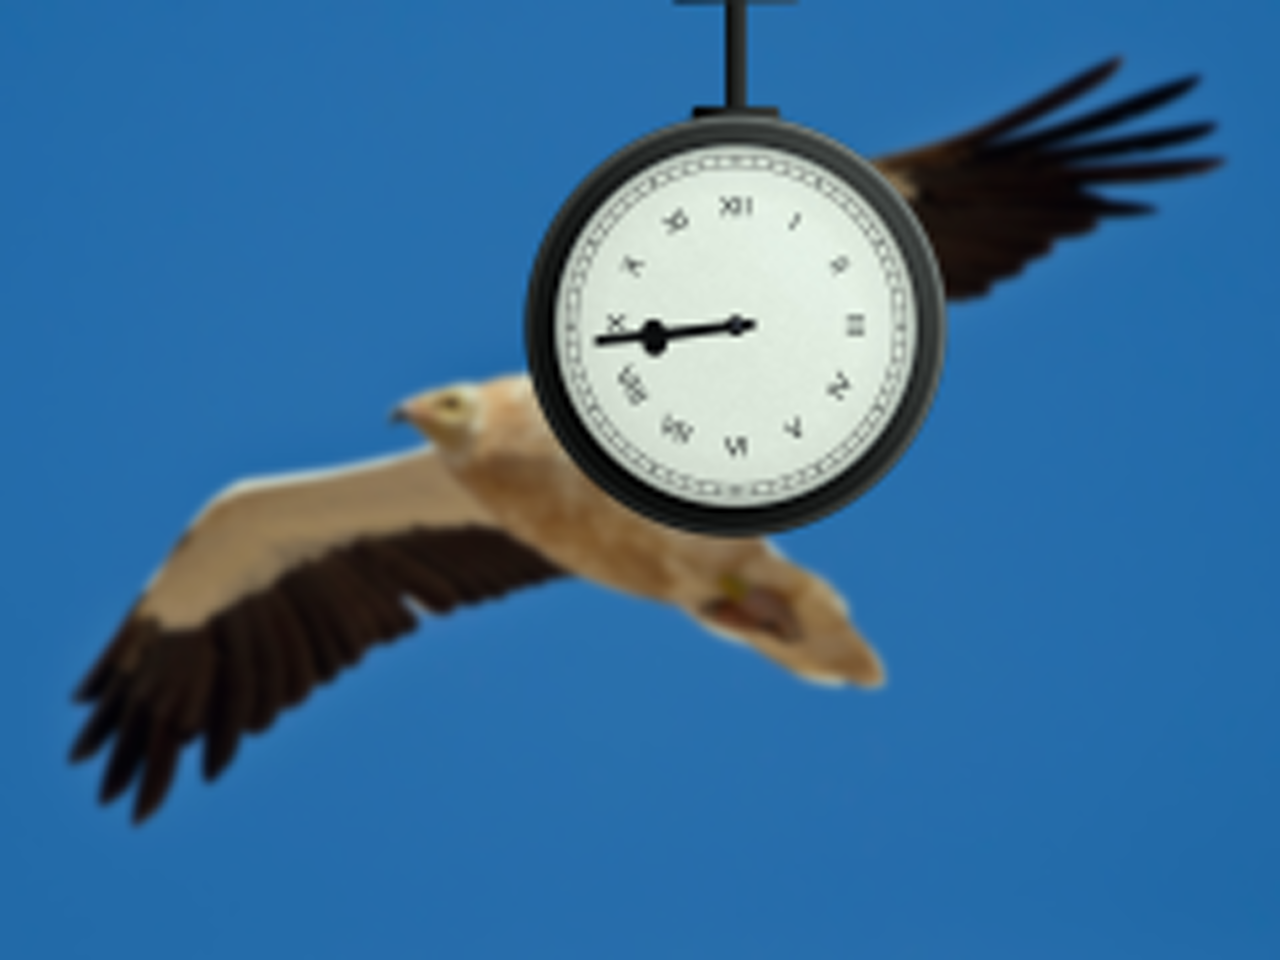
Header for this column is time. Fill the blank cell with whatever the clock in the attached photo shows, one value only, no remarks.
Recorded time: 8:44
